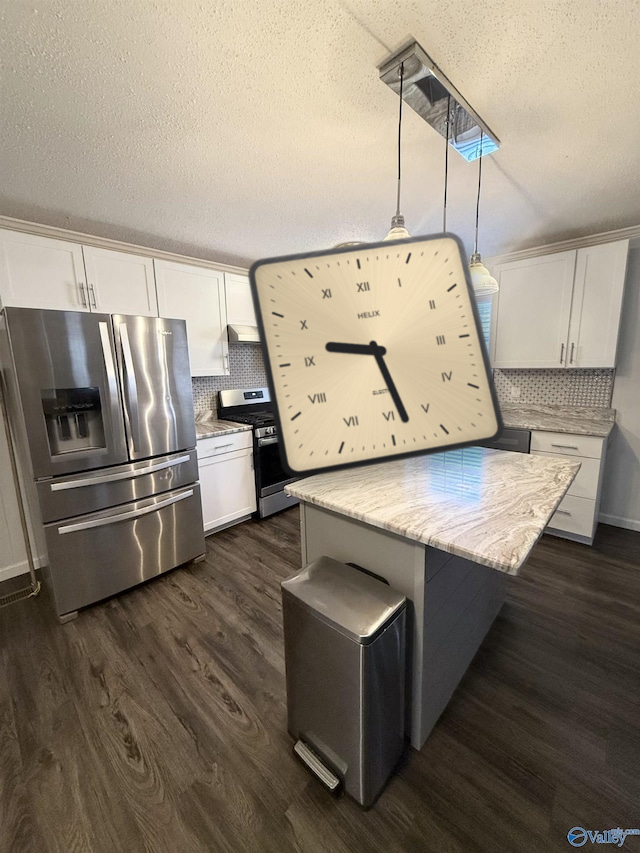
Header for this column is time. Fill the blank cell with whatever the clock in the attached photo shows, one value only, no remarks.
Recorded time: 9:28
